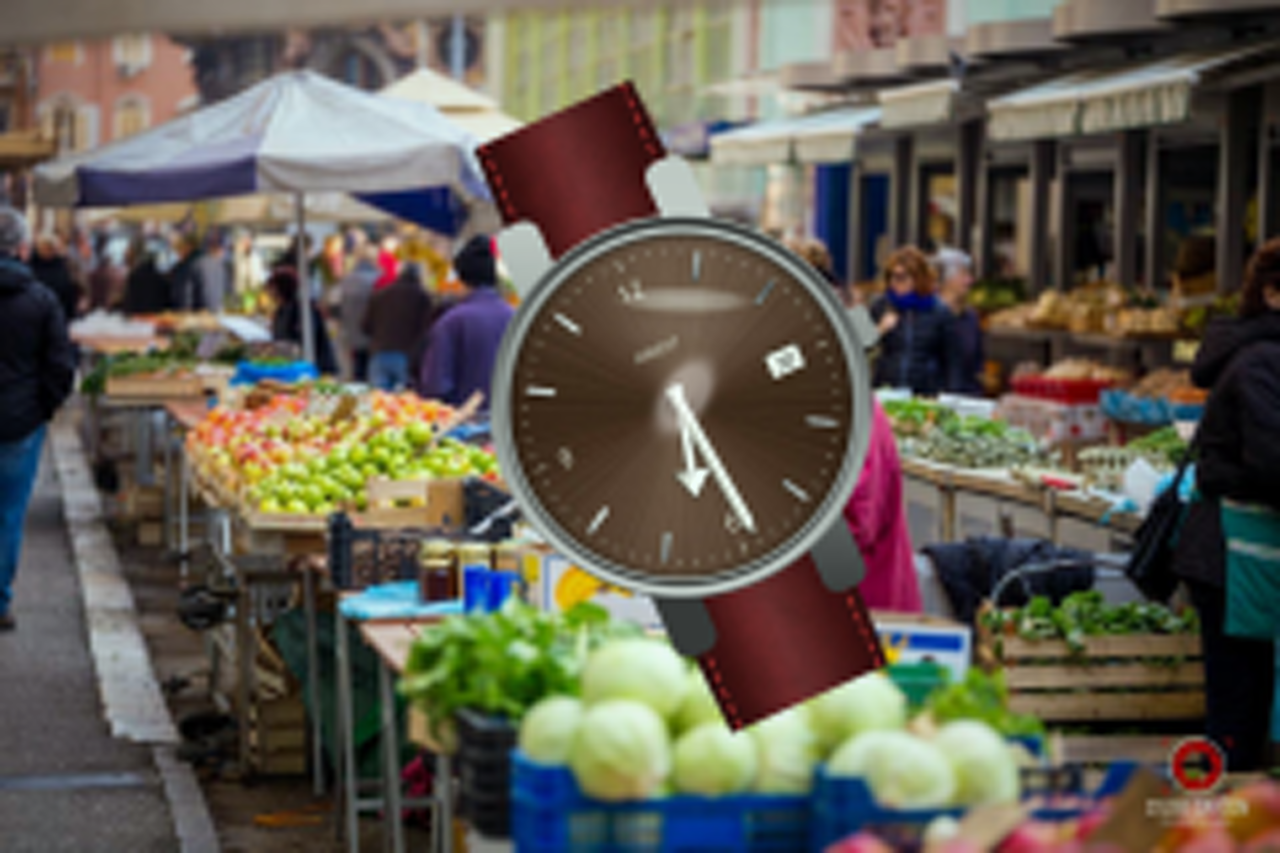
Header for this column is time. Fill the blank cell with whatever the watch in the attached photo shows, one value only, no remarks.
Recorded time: 6:29
